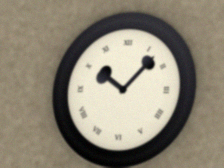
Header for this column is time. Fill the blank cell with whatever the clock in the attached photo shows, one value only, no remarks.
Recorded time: 10:07
